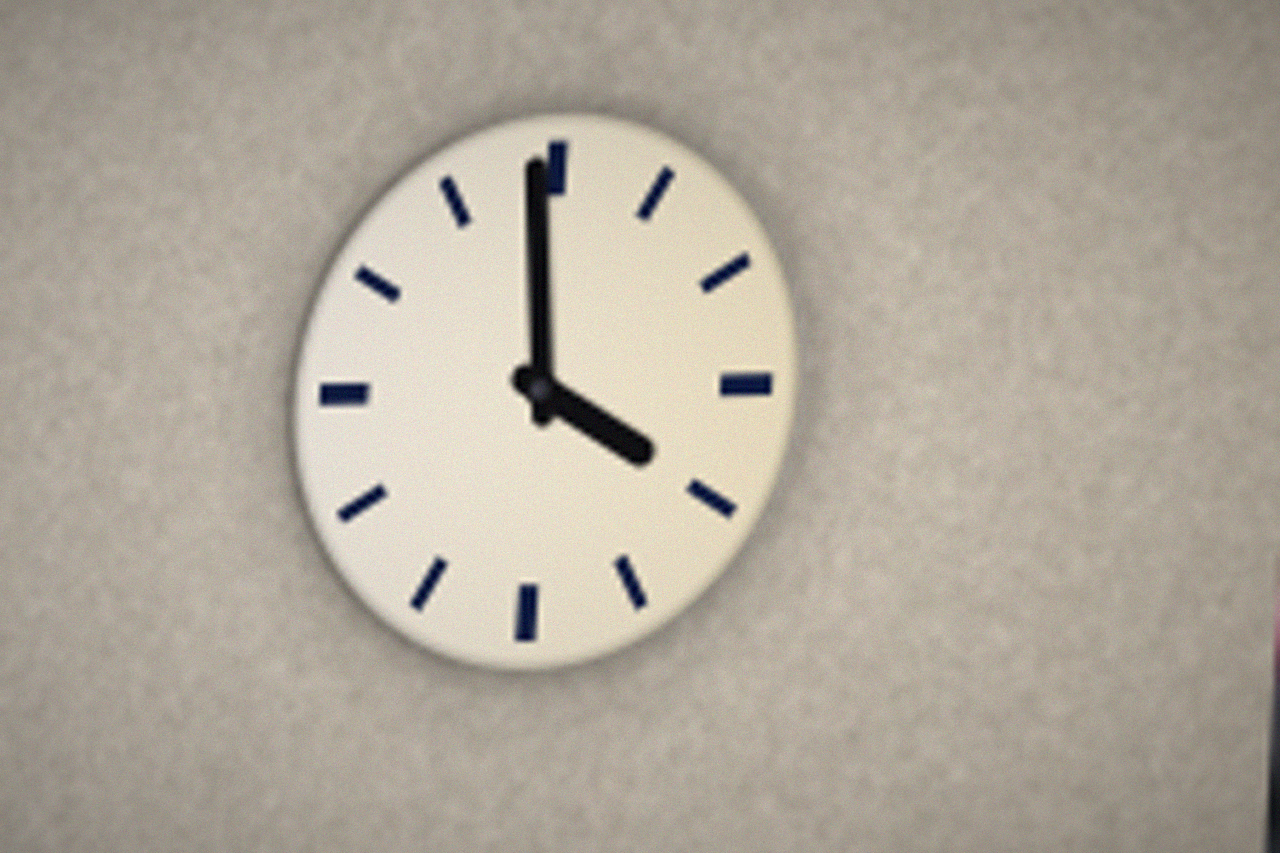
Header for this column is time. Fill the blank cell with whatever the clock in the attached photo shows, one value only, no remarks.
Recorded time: 3:59
